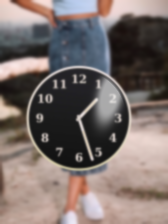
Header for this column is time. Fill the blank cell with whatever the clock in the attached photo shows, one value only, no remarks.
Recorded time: 1:27
